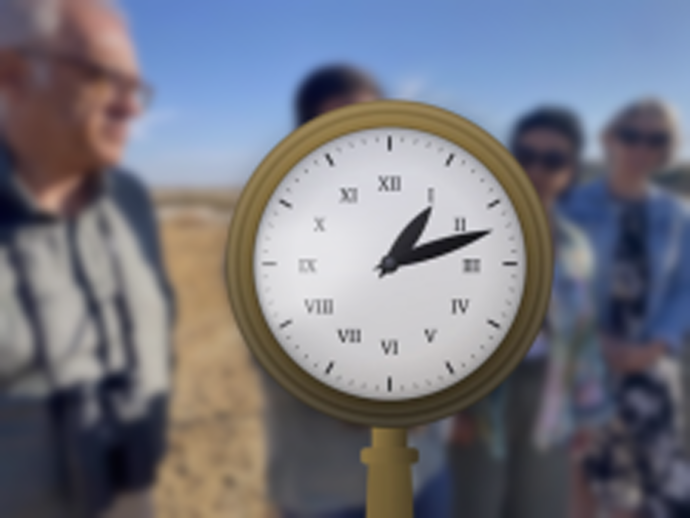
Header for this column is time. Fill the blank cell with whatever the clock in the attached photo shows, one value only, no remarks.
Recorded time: 1:12
